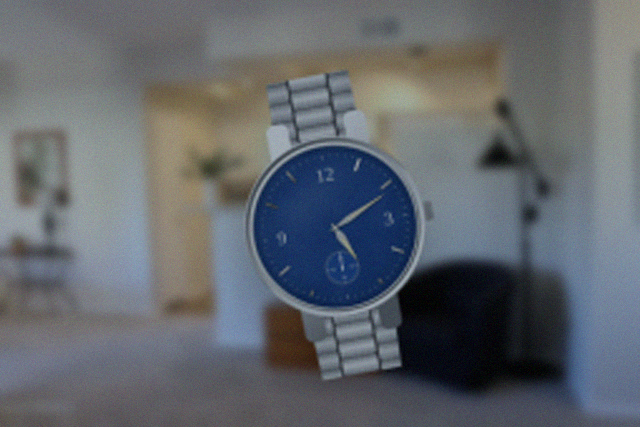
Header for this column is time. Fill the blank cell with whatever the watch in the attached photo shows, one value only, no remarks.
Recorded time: 5:11
